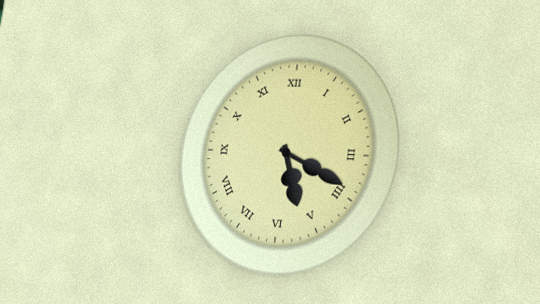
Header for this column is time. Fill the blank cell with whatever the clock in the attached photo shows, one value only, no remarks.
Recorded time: 5:19
